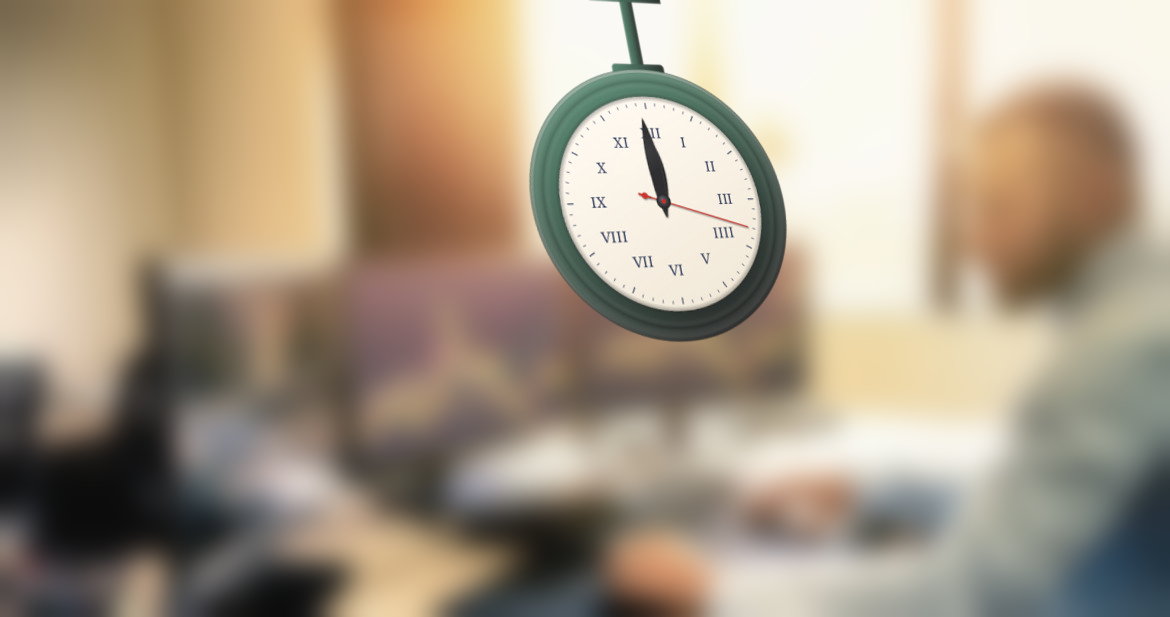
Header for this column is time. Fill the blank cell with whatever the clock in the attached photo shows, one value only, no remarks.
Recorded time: 11:59:18
